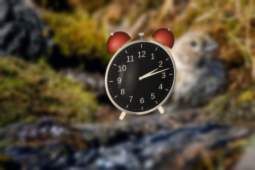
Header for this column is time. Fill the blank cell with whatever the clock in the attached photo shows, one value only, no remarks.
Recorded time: 2:13
